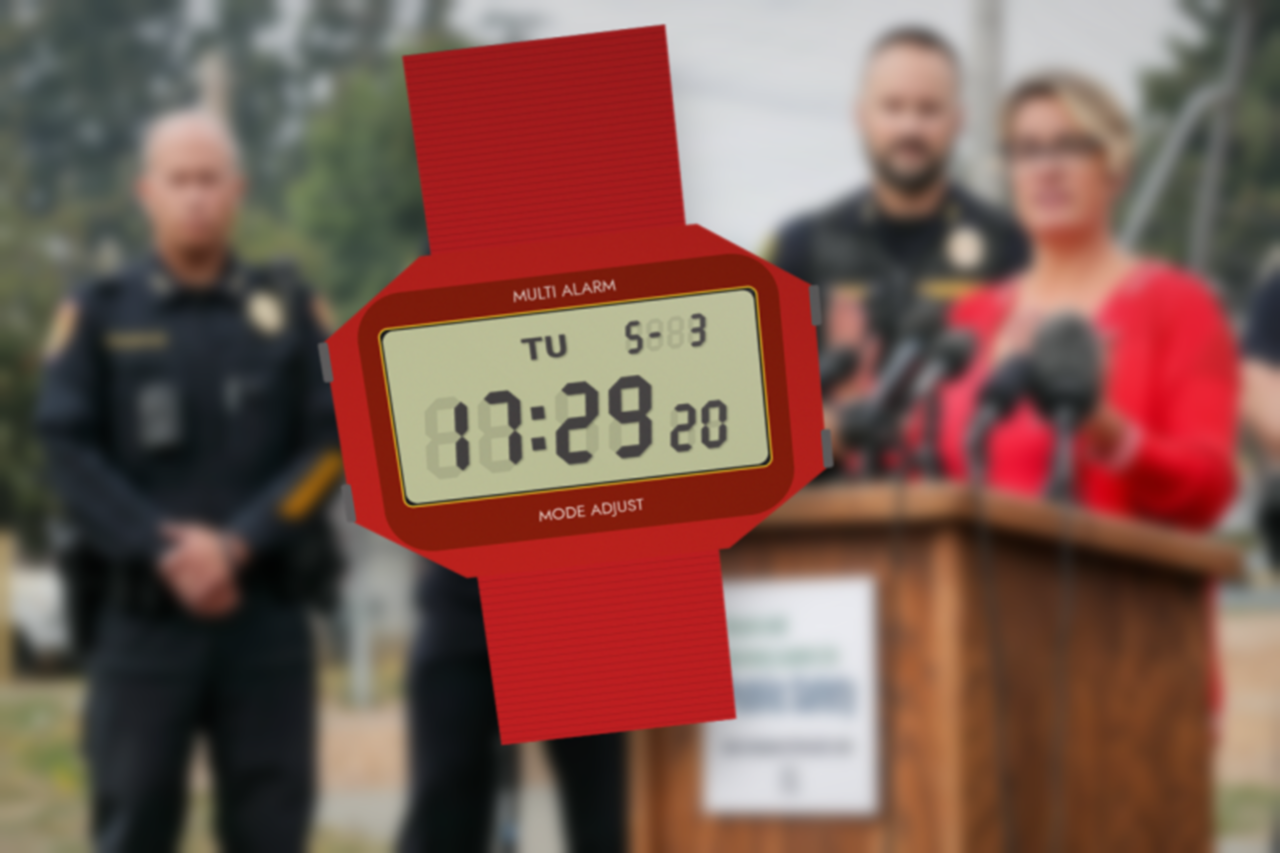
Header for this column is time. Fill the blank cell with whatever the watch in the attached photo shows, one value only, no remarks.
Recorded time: 17:29:20
